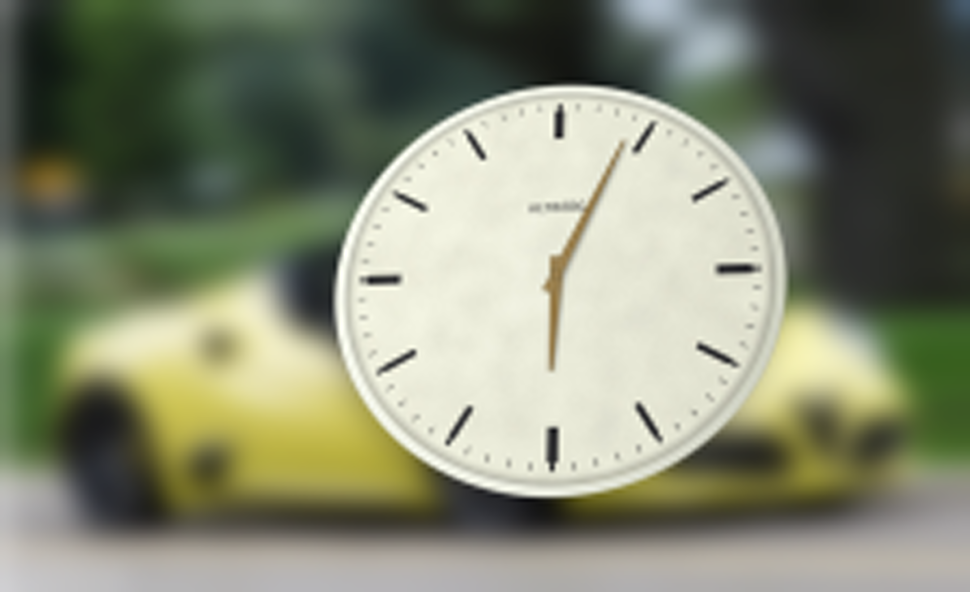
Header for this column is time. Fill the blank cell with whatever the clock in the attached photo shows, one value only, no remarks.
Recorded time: 6:04
